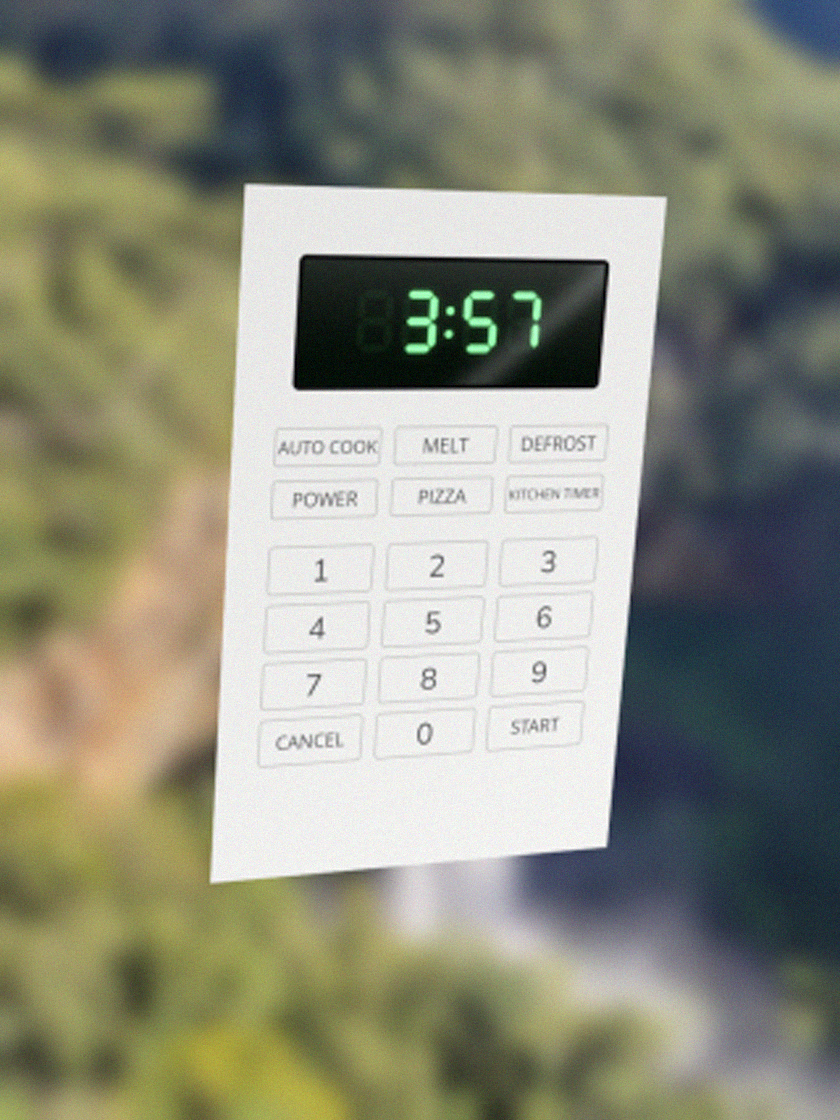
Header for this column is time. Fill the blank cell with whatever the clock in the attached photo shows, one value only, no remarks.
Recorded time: 3:57
